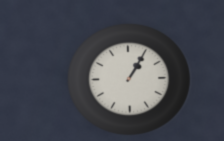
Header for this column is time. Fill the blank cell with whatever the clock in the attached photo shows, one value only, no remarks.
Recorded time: 1:05
